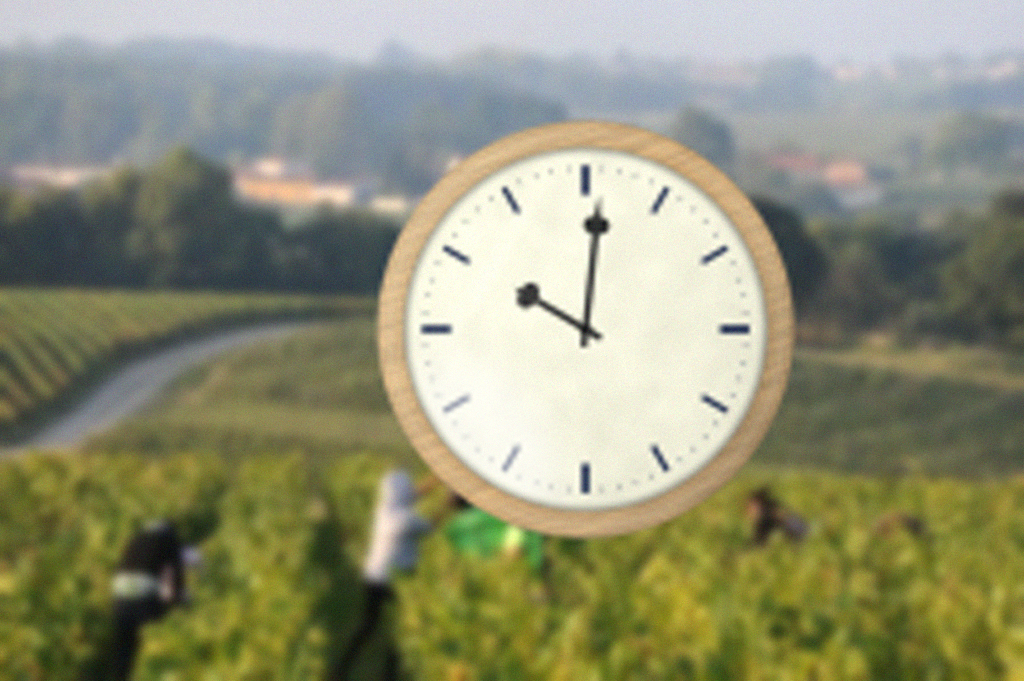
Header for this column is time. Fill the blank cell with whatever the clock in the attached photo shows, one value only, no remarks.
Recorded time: 10:01
